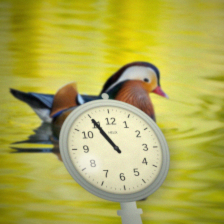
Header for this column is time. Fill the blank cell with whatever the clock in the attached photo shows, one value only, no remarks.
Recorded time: 10:55
